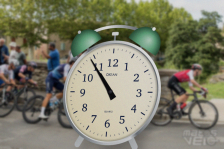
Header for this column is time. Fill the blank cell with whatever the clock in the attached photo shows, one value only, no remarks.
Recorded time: 10:54
